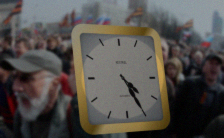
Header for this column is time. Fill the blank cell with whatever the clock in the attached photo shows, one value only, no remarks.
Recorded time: 4:25
